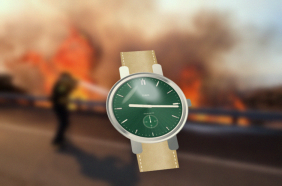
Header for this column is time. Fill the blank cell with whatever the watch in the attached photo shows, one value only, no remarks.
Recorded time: 9:16
